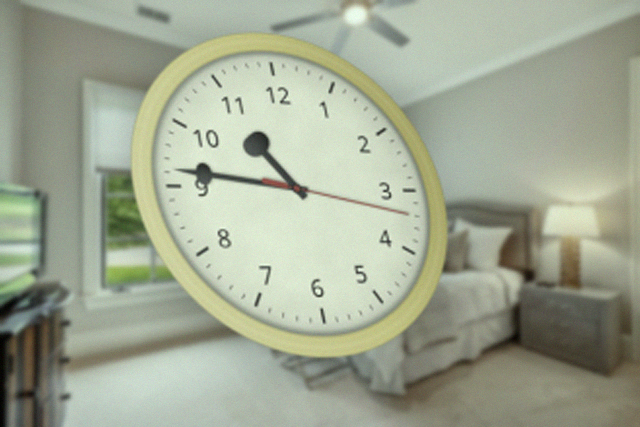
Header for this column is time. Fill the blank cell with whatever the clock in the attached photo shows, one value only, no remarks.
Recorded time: 10:46:17
